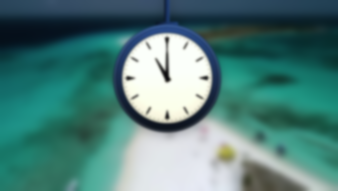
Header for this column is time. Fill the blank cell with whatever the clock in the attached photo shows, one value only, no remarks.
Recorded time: 11:00
